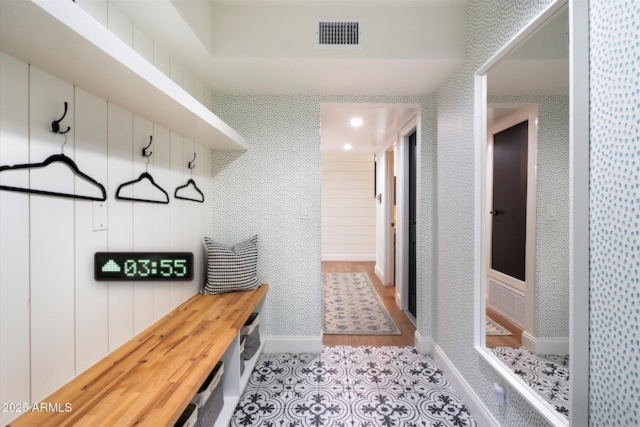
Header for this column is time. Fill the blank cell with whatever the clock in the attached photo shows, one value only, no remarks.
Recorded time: 3:55
